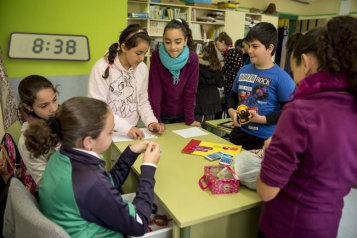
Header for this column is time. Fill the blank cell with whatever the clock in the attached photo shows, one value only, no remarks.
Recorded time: 8:38
